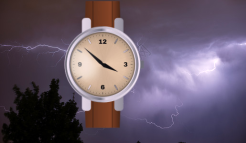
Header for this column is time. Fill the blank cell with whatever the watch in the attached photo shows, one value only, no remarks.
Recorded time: 3:52
